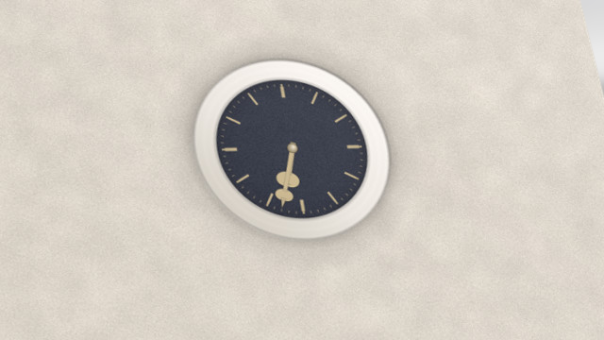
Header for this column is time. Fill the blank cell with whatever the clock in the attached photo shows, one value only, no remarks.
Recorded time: 6:33
